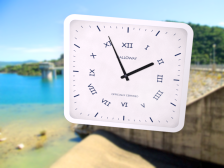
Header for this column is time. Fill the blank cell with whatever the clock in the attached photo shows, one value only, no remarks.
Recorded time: 1:56
